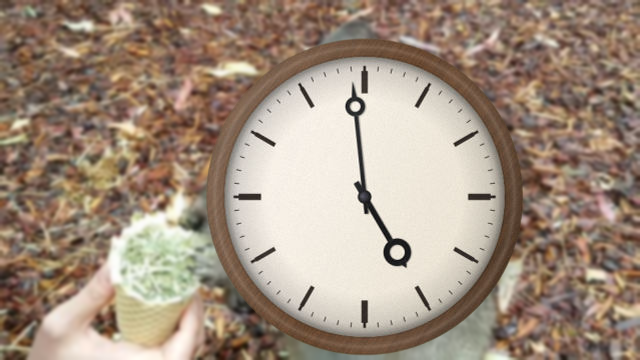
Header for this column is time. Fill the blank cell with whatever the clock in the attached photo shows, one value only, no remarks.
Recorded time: 4:59
